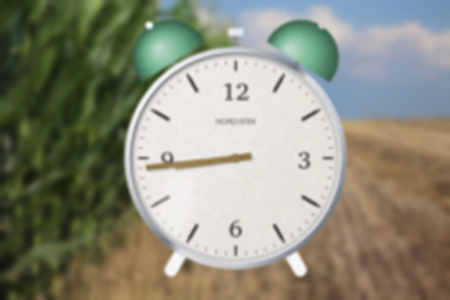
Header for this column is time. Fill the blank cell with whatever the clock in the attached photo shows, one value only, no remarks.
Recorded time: 8:44
